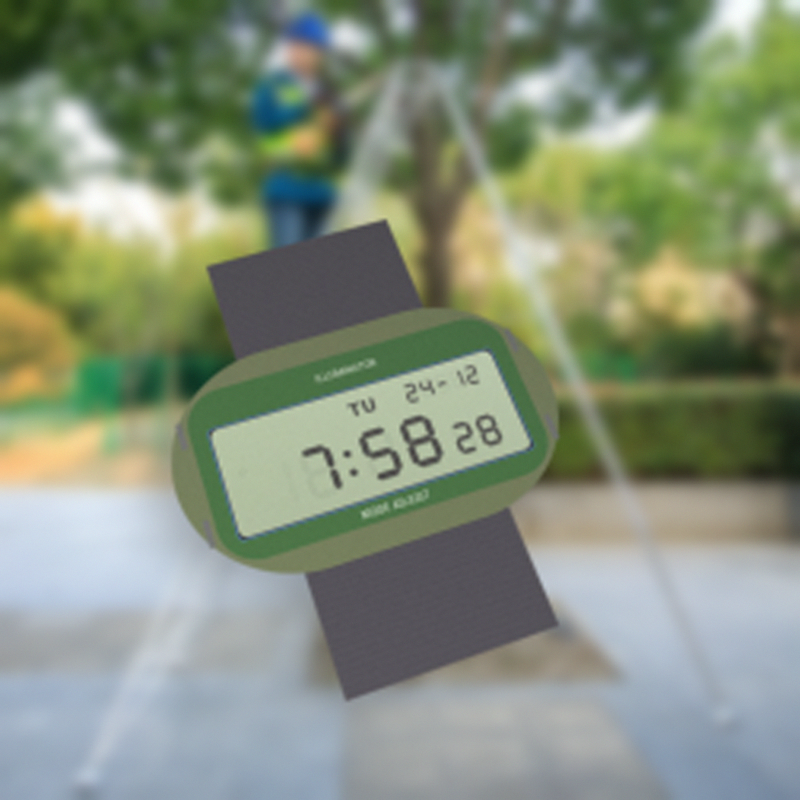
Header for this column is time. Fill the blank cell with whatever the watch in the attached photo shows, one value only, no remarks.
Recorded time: 7:58:28
